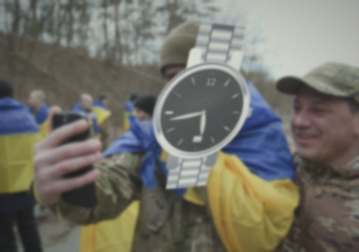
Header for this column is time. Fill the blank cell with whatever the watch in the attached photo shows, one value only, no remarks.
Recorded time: 5:43
